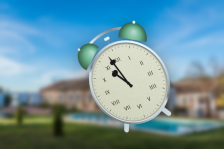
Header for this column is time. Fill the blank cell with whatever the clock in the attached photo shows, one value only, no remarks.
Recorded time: 10:58
